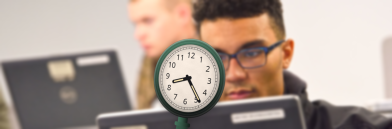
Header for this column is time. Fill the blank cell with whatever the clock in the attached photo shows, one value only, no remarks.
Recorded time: 8:24
